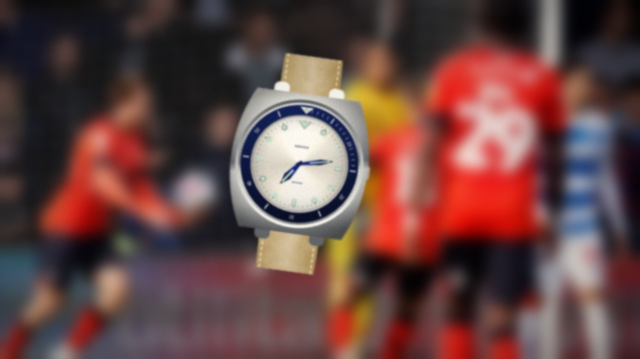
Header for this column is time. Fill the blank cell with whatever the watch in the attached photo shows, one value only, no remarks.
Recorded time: 7:13
